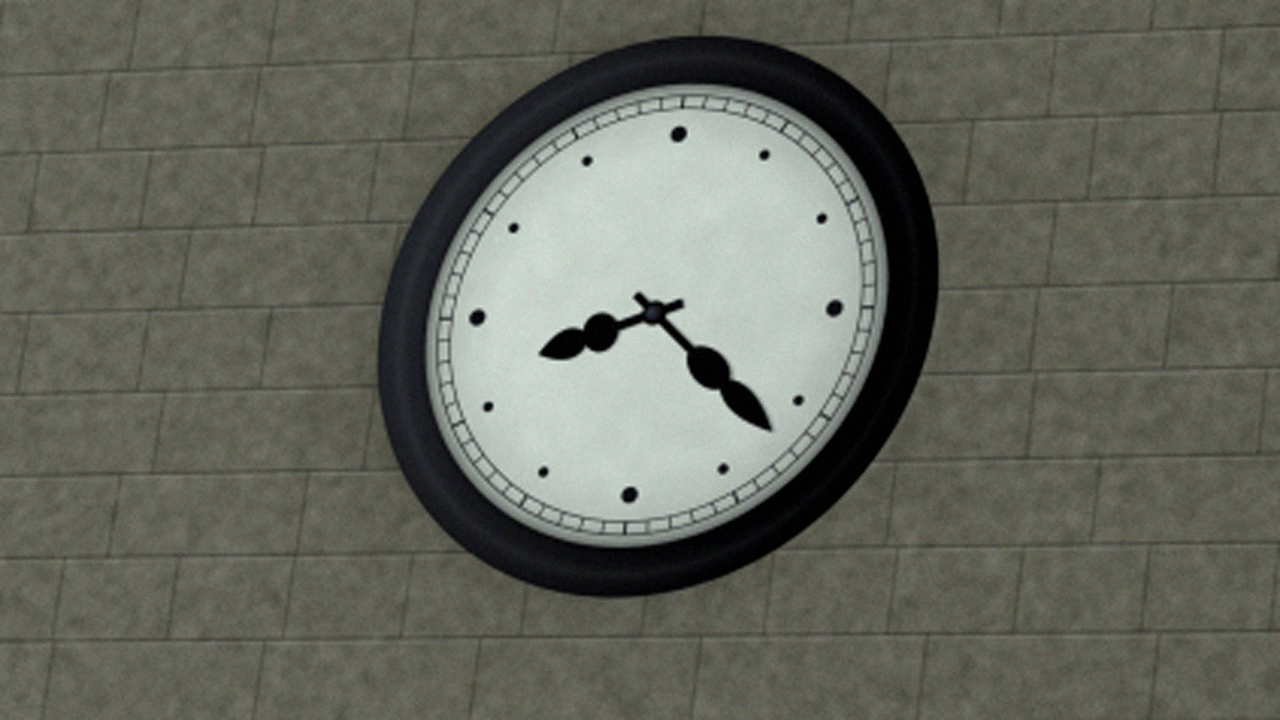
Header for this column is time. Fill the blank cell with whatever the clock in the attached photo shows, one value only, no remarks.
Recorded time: 8:22
